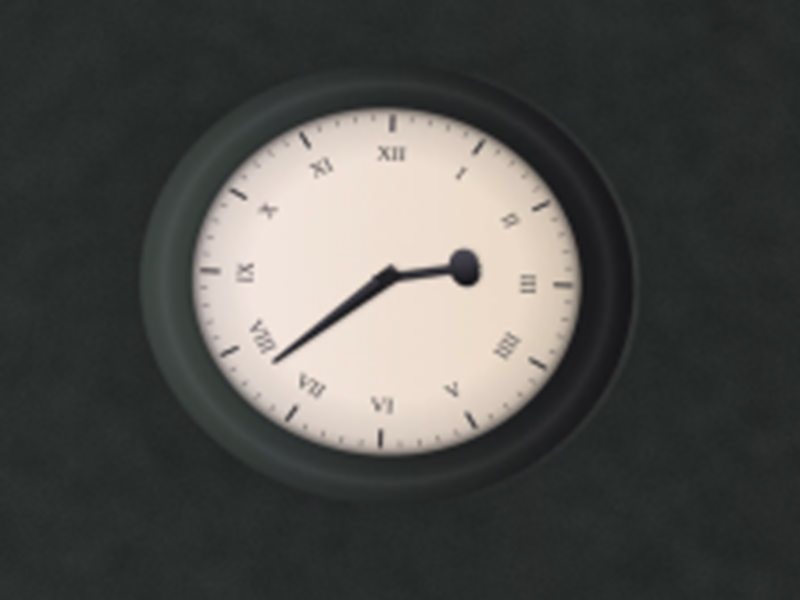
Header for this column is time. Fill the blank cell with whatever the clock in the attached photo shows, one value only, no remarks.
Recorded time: 2:38
